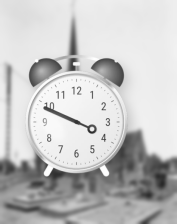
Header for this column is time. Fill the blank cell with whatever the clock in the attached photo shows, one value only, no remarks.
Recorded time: 3:49
